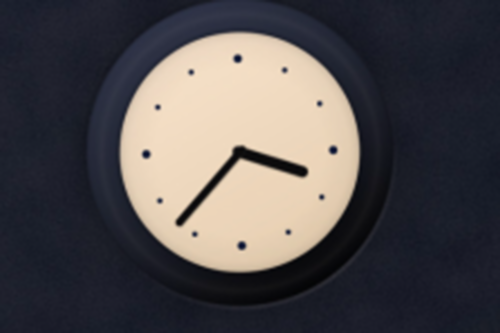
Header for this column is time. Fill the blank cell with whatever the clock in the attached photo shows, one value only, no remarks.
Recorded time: 3:37
